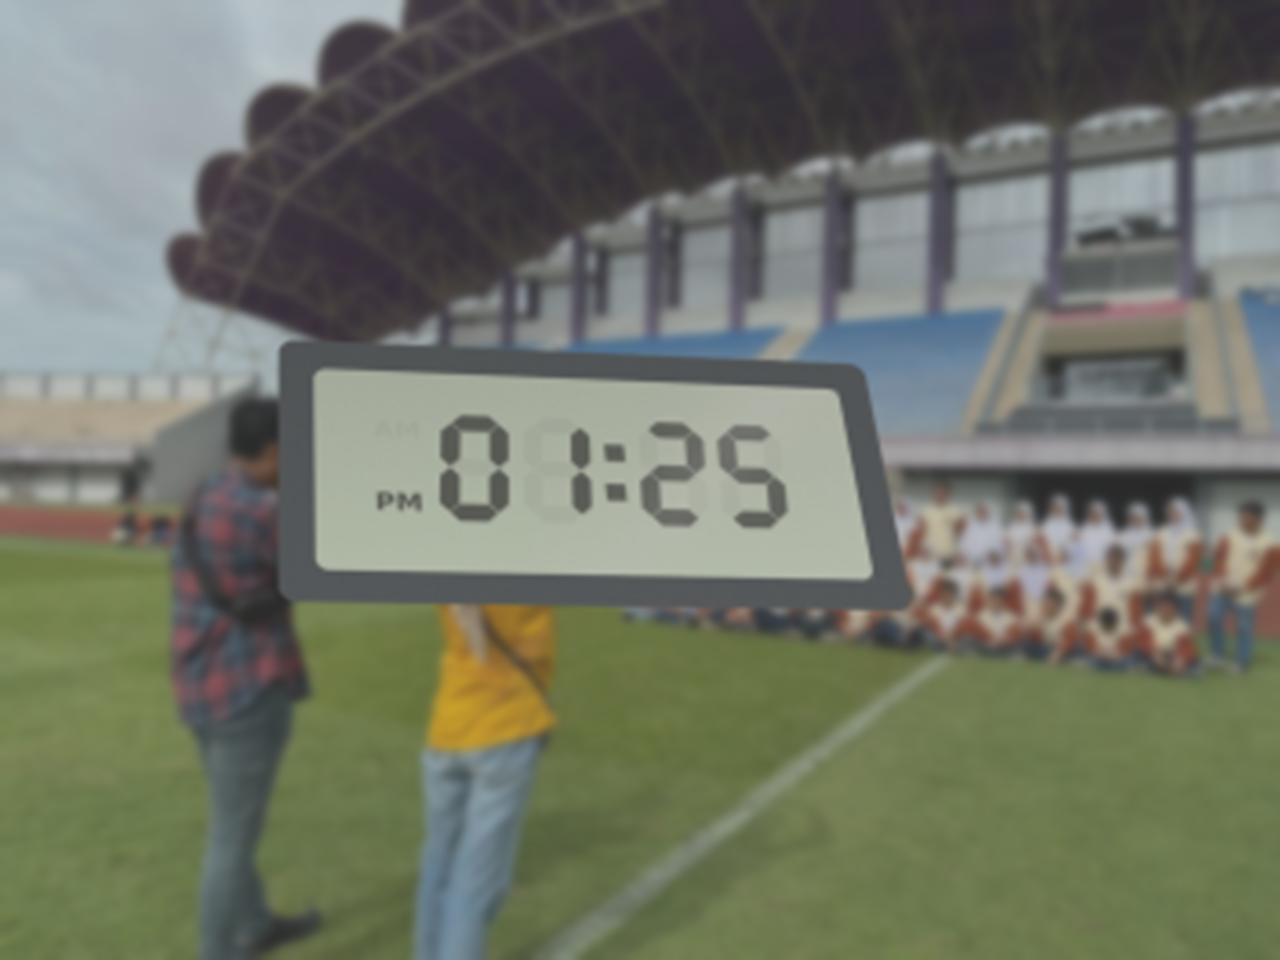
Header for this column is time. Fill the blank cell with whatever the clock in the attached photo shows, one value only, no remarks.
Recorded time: 1:25
